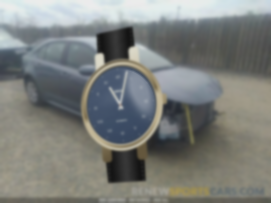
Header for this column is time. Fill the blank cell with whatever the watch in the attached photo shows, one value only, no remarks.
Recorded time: 11:03
